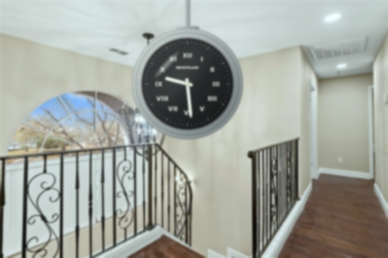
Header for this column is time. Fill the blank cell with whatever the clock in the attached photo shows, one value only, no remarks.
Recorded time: 9:29
